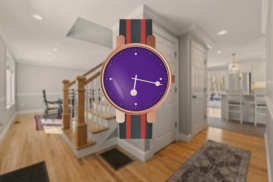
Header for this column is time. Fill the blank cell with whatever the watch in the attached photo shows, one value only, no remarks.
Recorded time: 6:17
